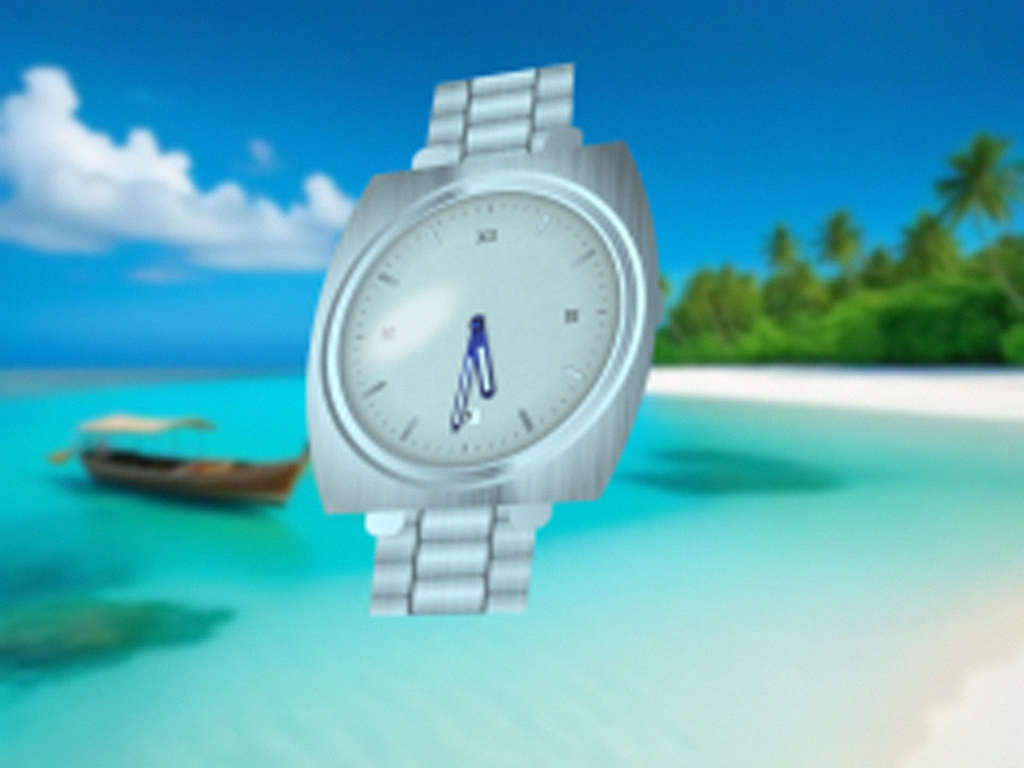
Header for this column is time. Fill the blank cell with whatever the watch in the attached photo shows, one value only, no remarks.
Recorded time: 5:31
